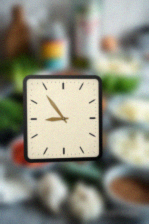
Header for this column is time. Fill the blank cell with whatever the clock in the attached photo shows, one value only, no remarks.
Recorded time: 8:54
